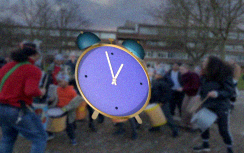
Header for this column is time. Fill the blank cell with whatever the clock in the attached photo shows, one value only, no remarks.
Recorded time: 12:58
